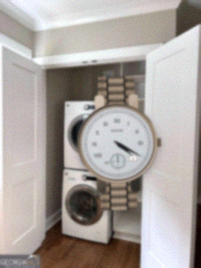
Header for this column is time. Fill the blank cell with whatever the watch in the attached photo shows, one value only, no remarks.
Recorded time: 4:20
